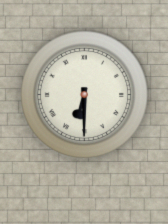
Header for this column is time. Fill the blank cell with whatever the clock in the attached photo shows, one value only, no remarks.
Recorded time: 6:30
